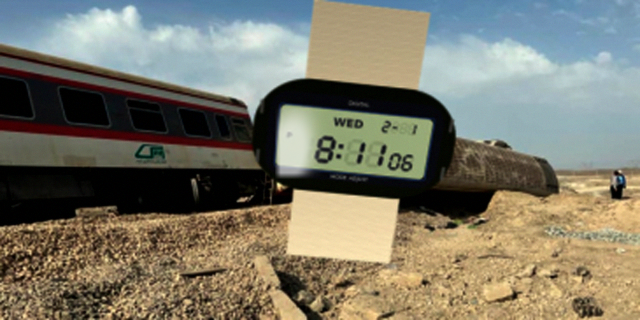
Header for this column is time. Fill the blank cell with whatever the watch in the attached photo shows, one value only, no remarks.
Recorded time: 8:11:06
